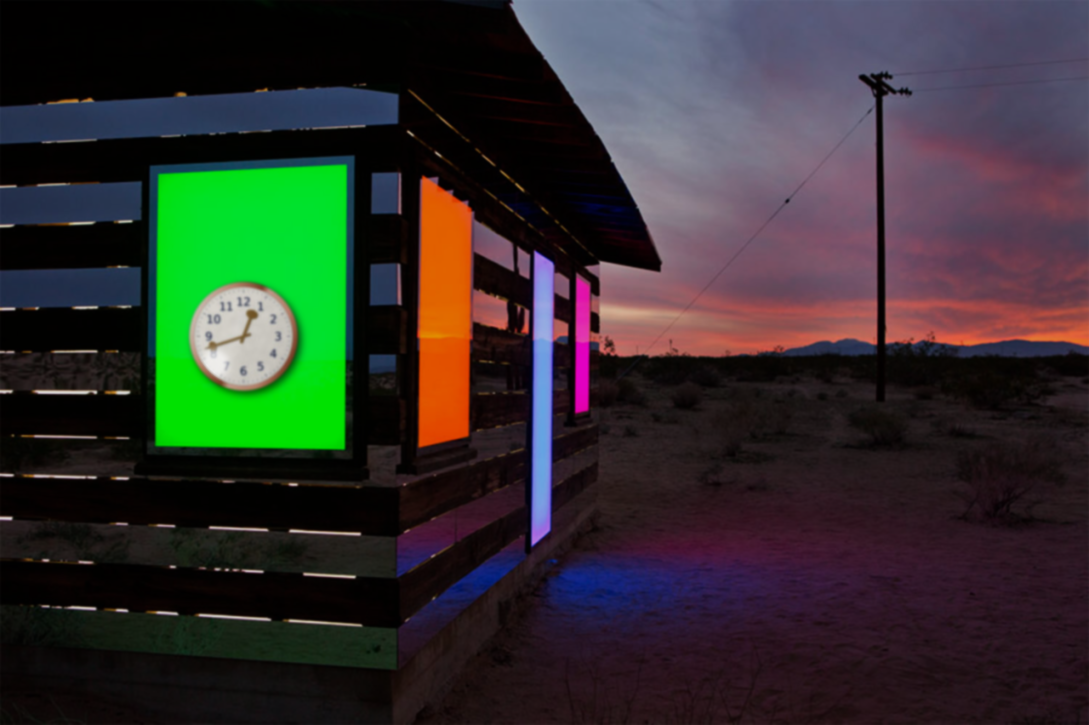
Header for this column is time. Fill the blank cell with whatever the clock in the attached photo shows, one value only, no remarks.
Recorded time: 12:42
